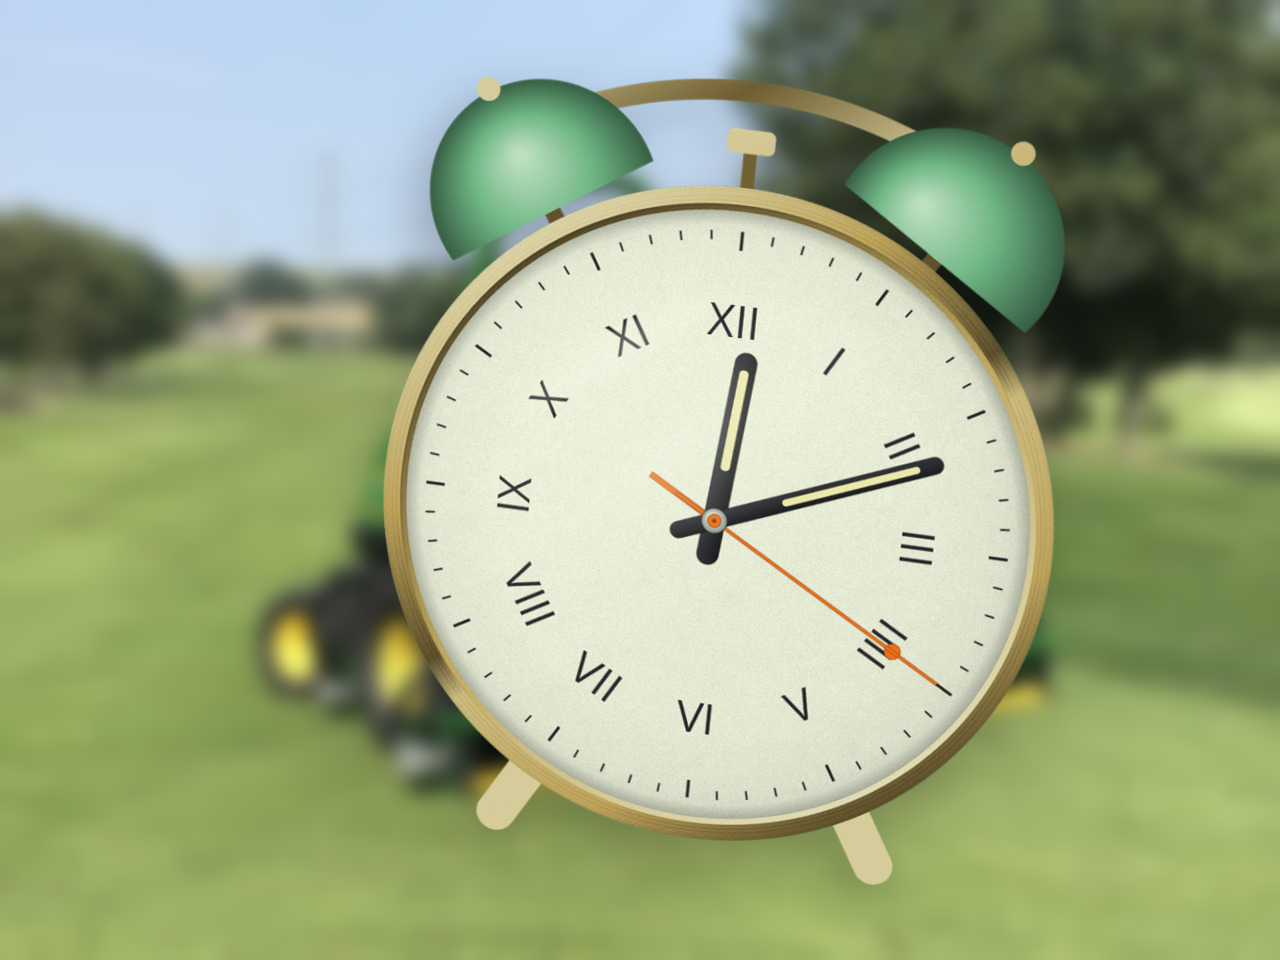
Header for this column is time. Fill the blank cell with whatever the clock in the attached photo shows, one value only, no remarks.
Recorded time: 12:11:20
